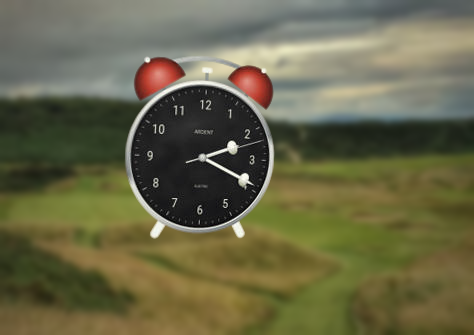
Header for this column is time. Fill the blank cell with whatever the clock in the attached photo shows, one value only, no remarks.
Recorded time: 2:19:12
